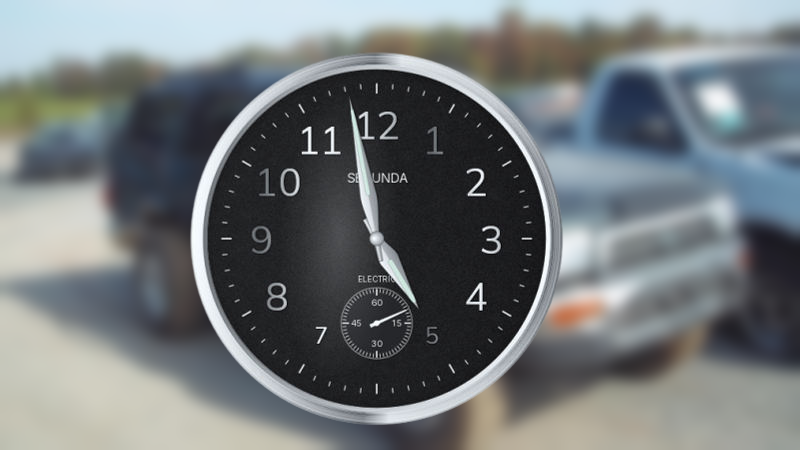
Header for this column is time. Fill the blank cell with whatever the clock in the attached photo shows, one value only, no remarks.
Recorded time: 4:58:11
